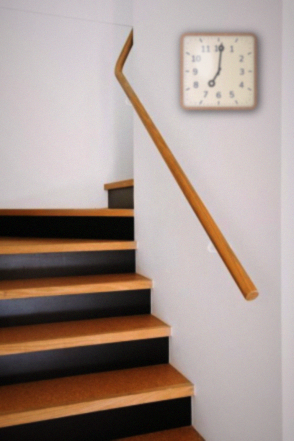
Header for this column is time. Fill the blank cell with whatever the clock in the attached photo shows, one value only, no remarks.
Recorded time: 7:01
